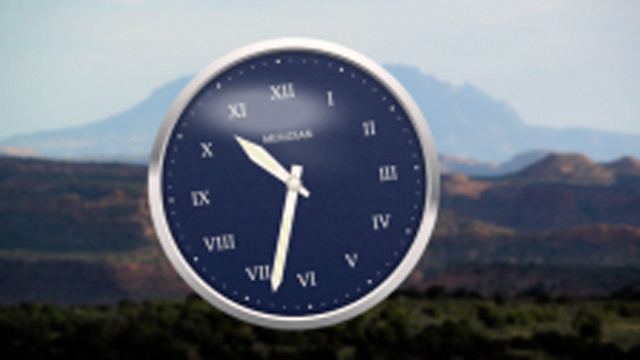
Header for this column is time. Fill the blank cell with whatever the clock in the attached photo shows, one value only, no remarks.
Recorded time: 10:33
